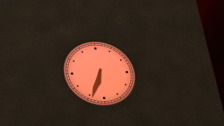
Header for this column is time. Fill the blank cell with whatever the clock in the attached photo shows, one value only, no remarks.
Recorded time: 6:34
